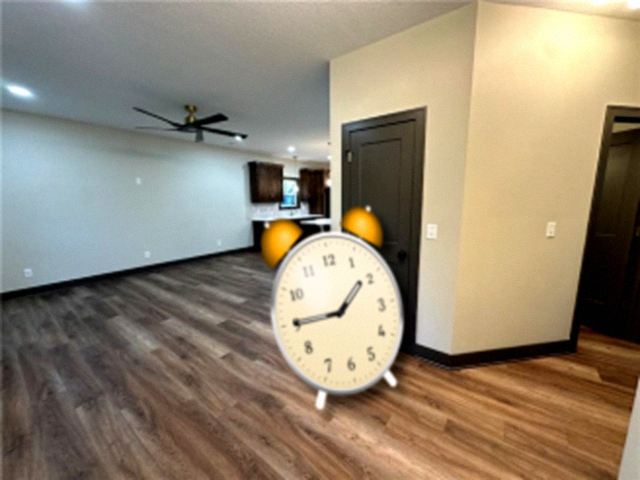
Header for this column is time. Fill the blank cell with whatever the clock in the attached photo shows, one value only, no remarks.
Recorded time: 1:45
